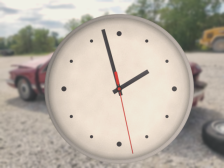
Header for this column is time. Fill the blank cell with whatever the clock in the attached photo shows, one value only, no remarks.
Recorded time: 1:57:28
